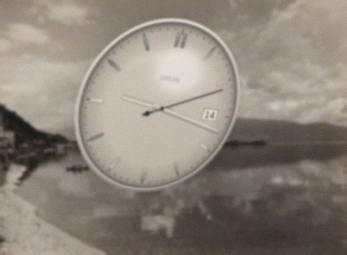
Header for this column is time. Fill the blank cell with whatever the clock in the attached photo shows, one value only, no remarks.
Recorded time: 9:17:11
